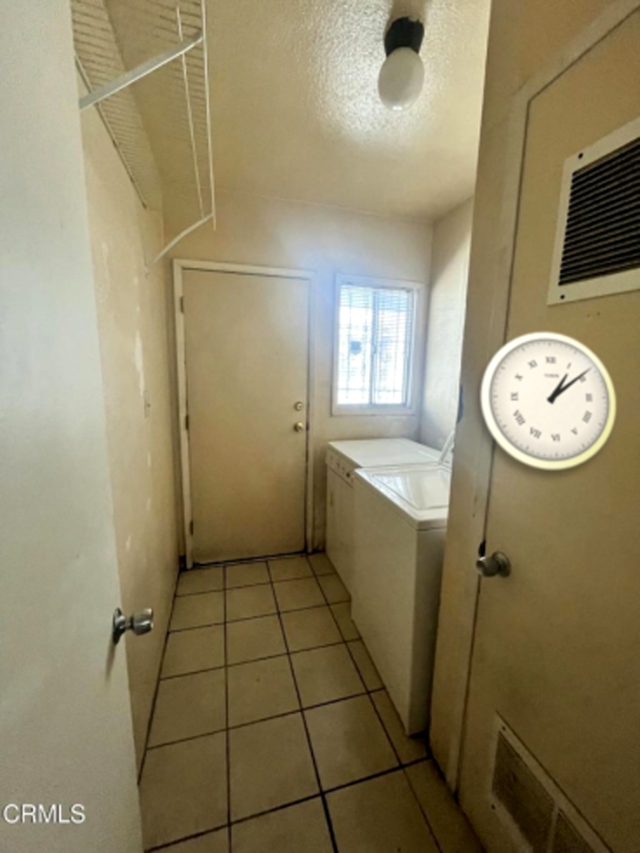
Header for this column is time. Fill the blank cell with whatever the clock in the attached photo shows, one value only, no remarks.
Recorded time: 1:09
